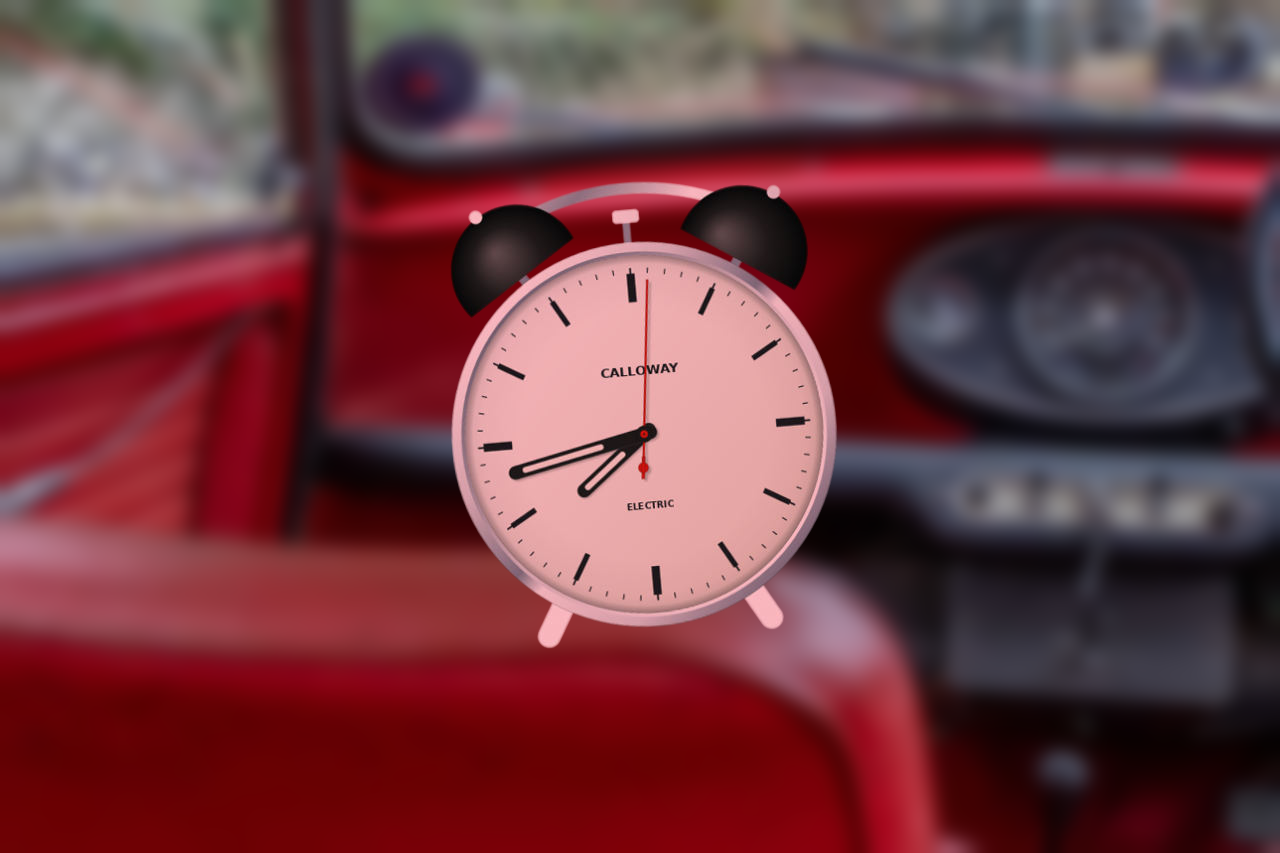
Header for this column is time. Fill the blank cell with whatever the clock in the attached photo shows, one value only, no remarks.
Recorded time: 7:43:01
